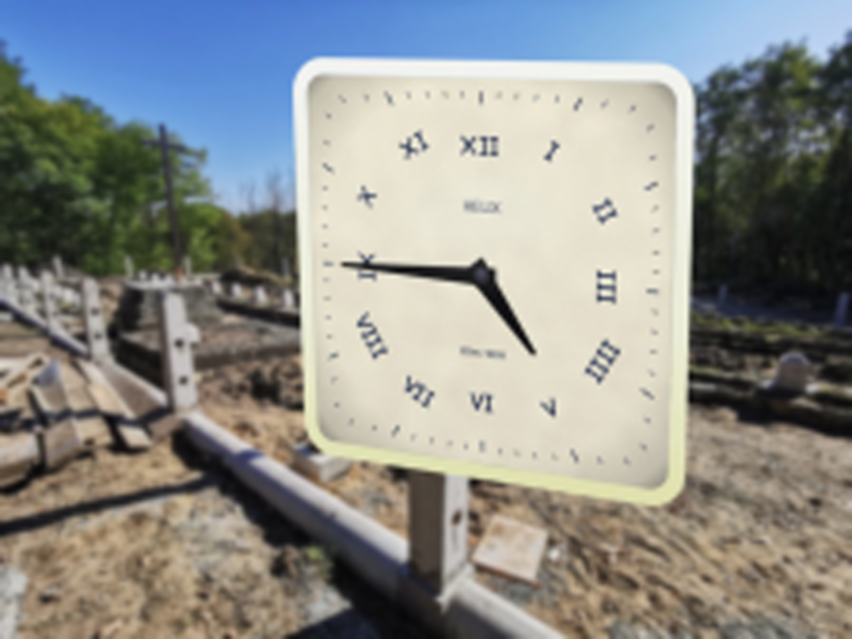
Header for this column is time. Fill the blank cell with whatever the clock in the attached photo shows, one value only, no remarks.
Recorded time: 4:45
